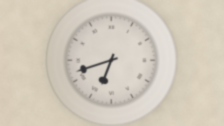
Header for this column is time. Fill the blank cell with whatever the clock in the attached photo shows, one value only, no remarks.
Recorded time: 6:42
